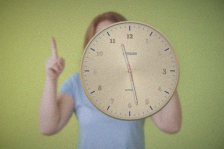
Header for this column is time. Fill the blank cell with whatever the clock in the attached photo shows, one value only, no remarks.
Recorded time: 11:28
